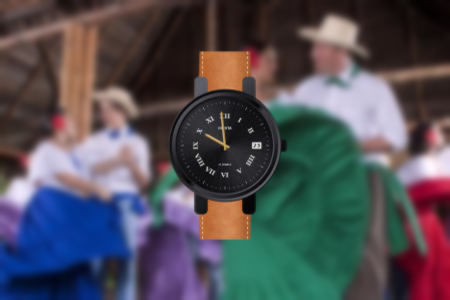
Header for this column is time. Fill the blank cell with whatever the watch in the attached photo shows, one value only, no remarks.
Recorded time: 9:59
